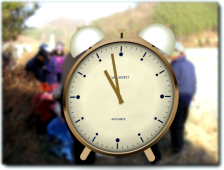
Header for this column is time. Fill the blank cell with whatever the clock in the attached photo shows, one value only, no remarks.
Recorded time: 10:58
